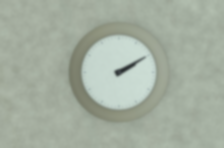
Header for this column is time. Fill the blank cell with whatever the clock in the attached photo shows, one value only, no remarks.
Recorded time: 2:10
